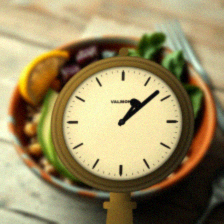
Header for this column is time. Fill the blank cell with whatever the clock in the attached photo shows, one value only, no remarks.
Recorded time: 1:08
